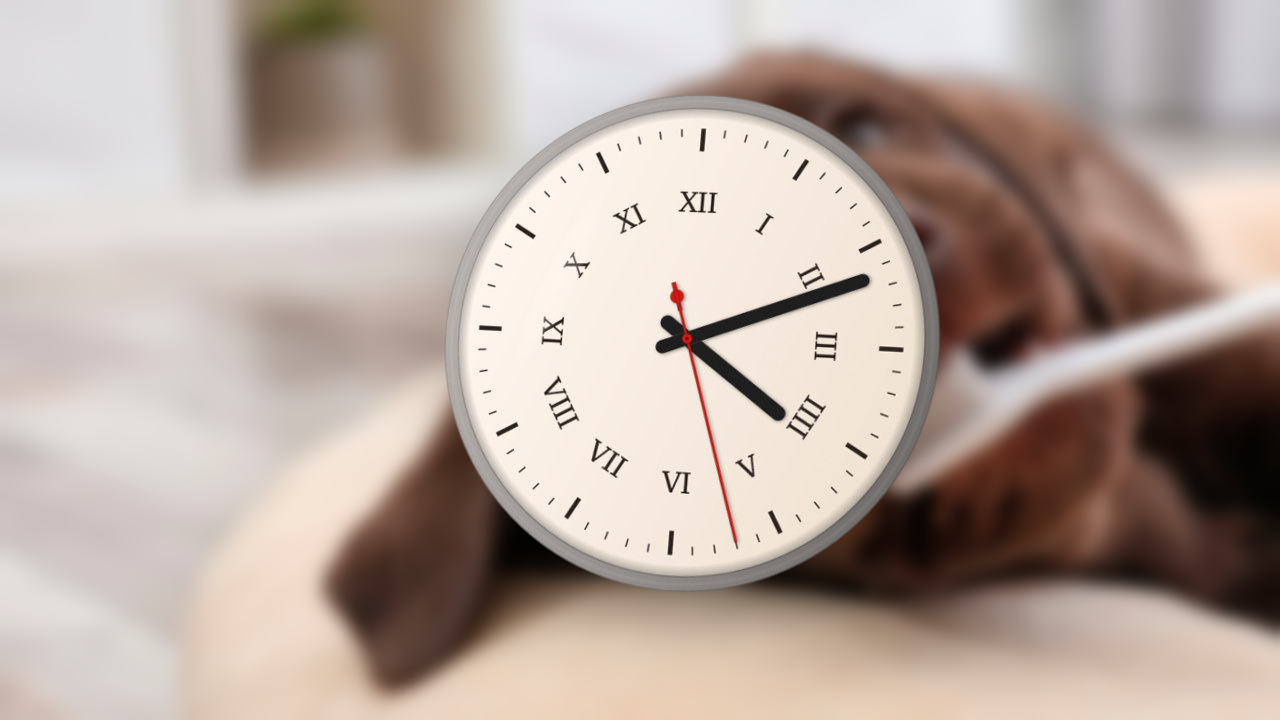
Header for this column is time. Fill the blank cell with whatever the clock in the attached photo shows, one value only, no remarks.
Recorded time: 4:11:27
